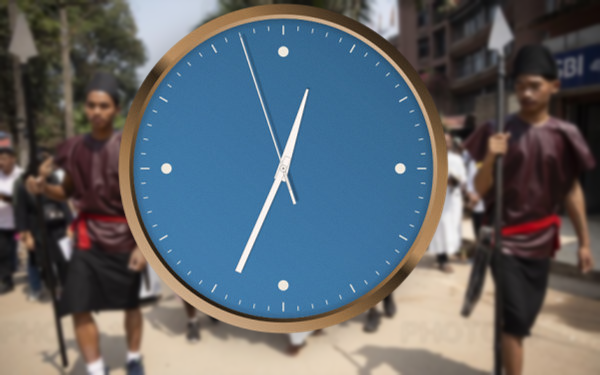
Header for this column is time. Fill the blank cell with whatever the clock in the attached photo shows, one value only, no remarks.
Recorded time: 12:33:57
